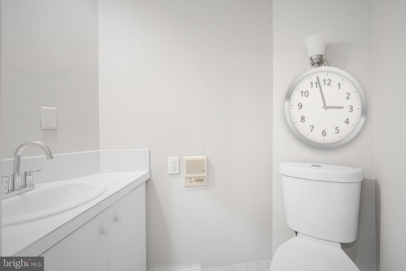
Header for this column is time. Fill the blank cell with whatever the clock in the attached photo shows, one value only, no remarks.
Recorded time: 2:57
